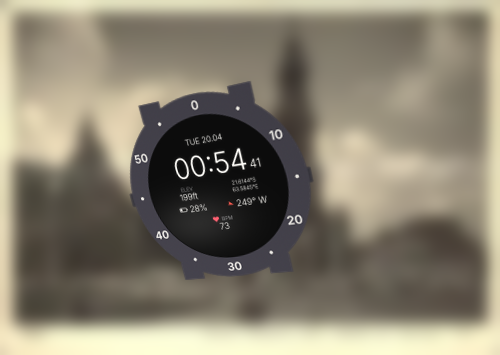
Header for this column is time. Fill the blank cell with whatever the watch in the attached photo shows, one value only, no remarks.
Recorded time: 0:54:41
